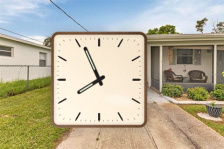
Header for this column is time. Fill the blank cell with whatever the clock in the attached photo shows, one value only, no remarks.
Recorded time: 7:56
